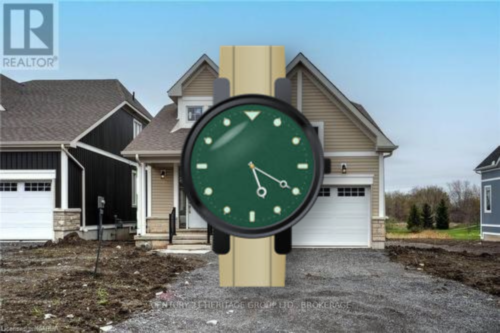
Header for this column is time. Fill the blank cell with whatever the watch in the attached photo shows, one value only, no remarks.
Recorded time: 5:20
